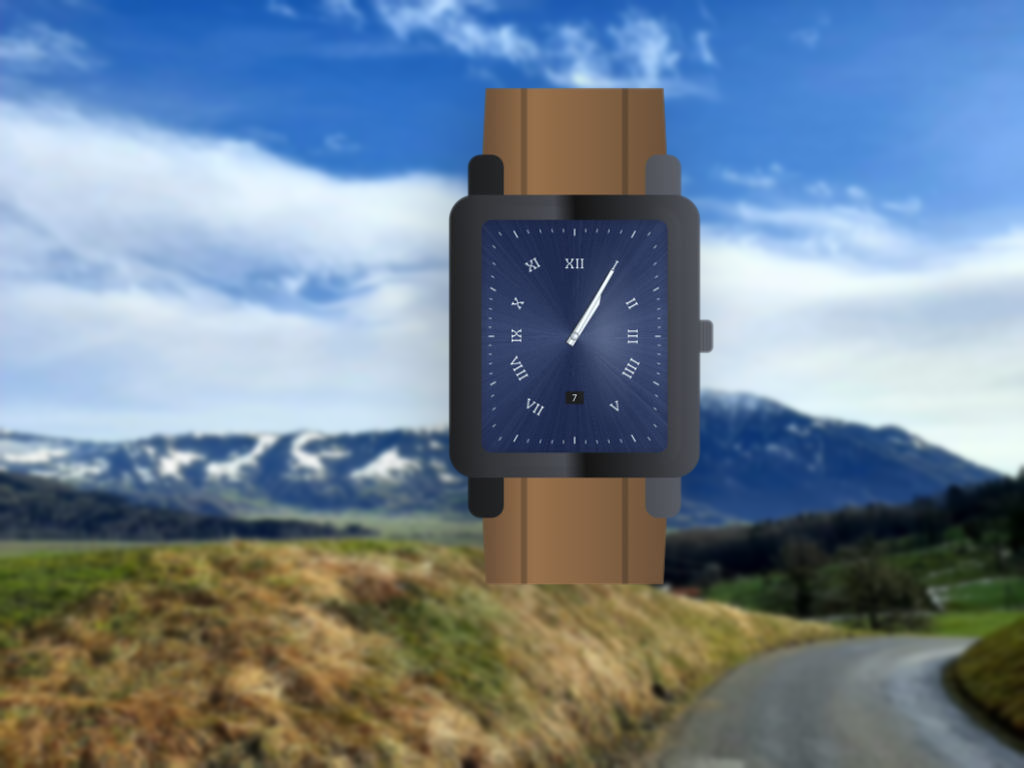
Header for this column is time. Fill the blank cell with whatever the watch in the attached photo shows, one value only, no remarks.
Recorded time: 1:05
